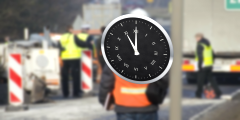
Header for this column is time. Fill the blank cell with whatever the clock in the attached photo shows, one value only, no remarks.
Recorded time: 11:00
